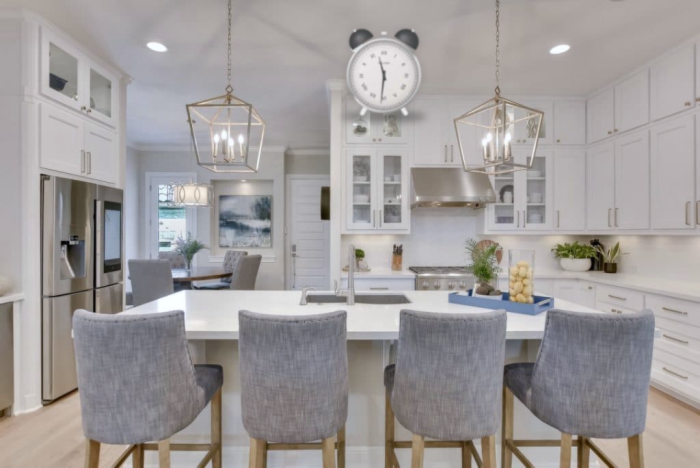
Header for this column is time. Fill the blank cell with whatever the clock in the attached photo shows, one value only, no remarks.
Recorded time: 11:31
